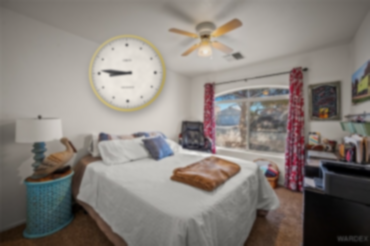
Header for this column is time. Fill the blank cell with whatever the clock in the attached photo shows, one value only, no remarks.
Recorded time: 8:46
